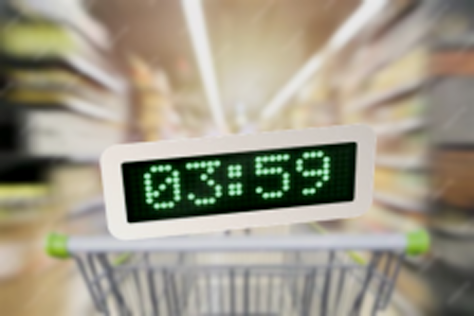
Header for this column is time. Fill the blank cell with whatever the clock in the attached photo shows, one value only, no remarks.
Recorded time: 3:59
